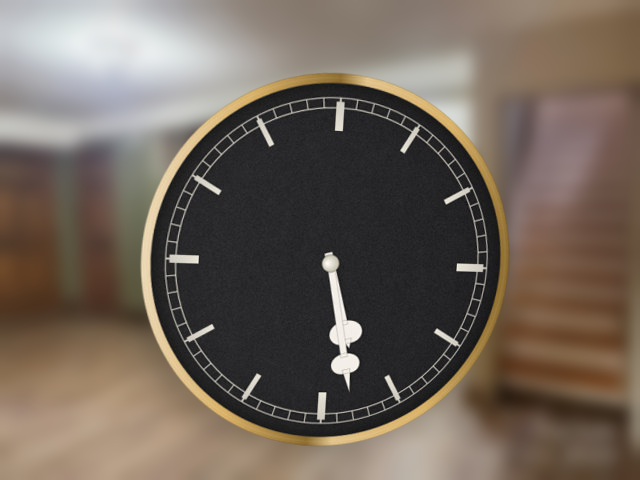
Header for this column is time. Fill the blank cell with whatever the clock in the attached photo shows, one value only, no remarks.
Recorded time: 5:28
